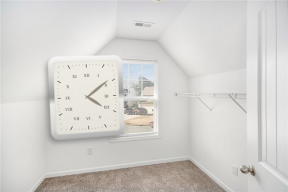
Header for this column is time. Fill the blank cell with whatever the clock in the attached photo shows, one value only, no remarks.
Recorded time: 4:09
